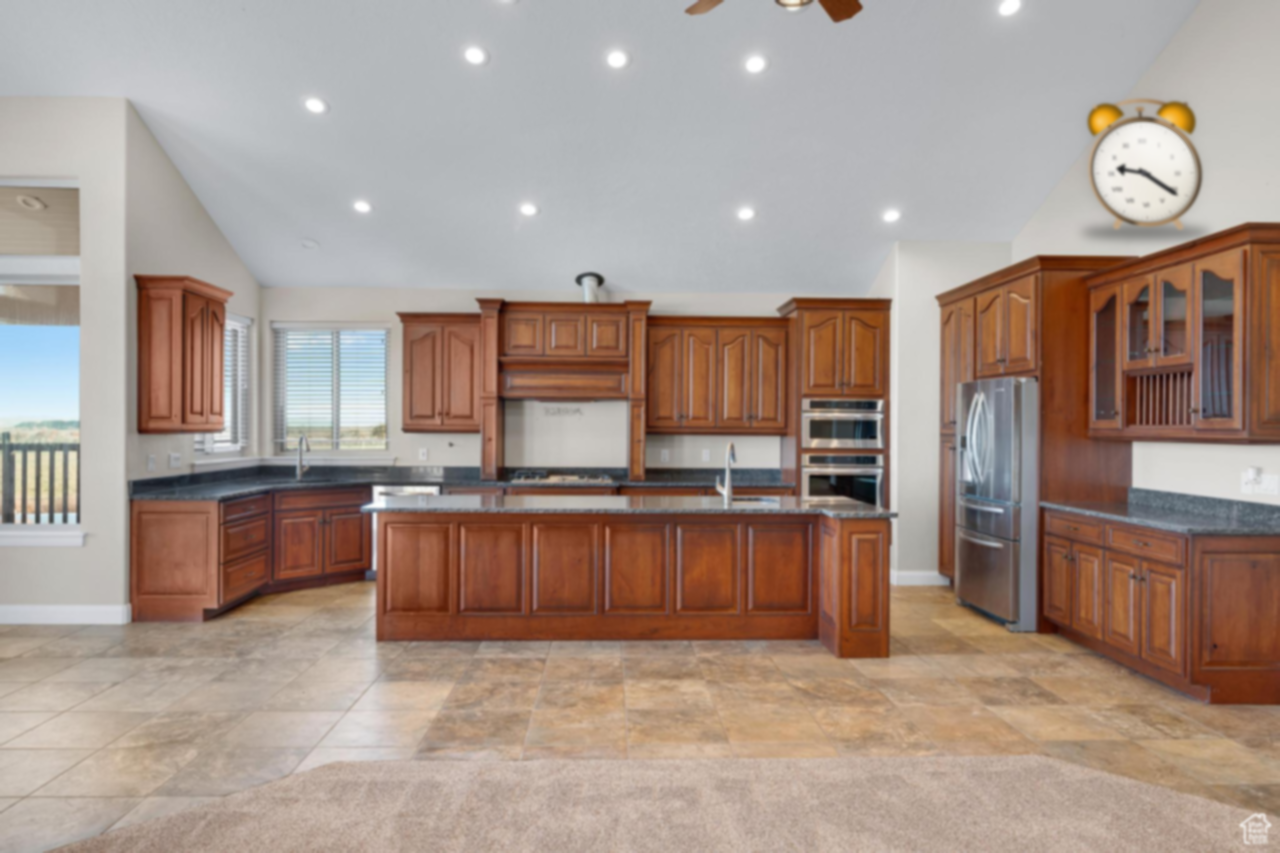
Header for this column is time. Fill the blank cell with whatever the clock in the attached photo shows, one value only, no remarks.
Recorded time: 9:21
